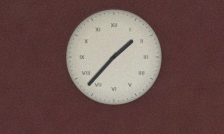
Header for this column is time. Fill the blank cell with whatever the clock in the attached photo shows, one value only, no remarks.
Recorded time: 1:37
